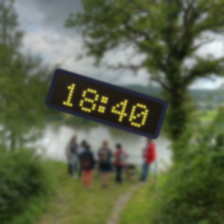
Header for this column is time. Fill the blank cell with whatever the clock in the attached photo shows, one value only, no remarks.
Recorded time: 18:40
